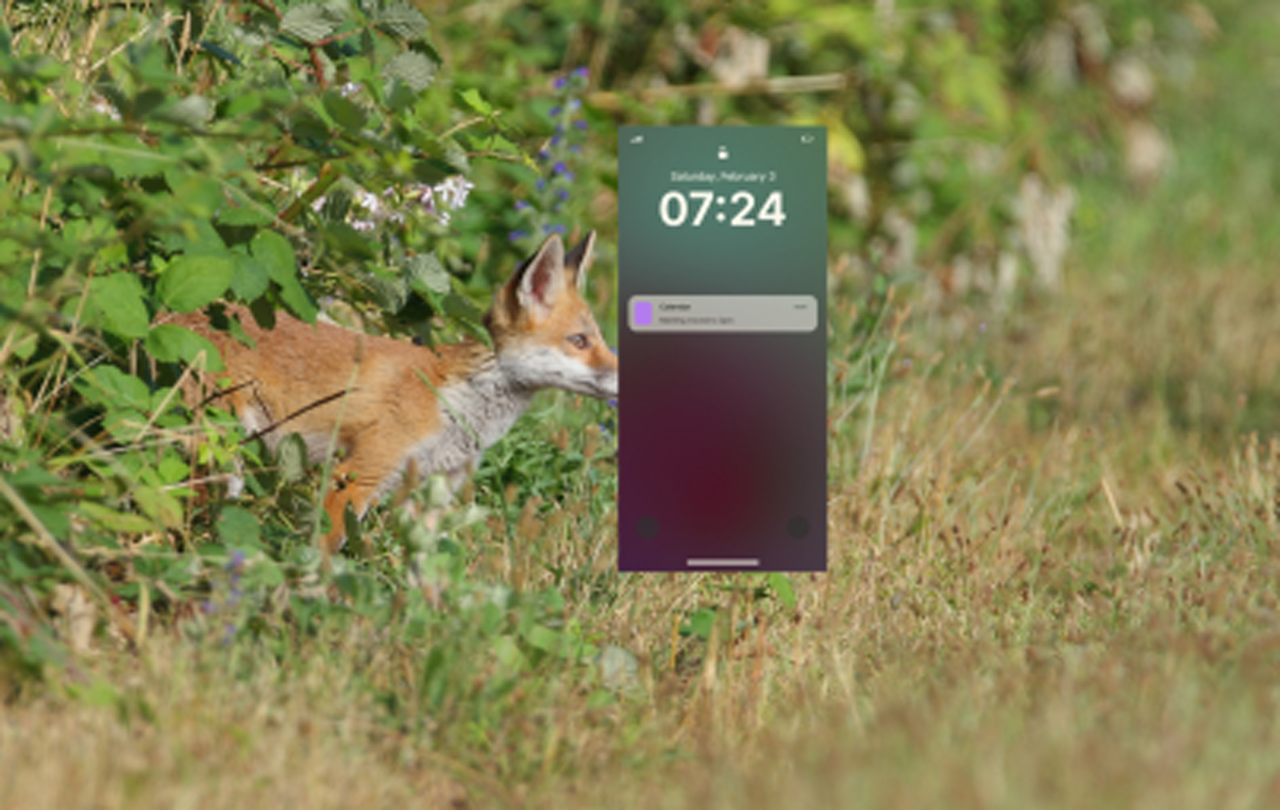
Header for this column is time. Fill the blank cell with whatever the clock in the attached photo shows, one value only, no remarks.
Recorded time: 7:24
